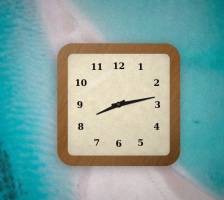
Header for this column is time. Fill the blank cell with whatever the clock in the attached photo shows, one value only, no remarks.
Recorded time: 8:13
